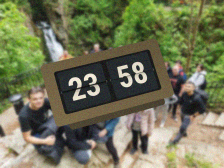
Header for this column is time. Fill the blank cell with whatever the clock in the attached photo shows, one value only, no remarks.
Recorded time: 23:58
